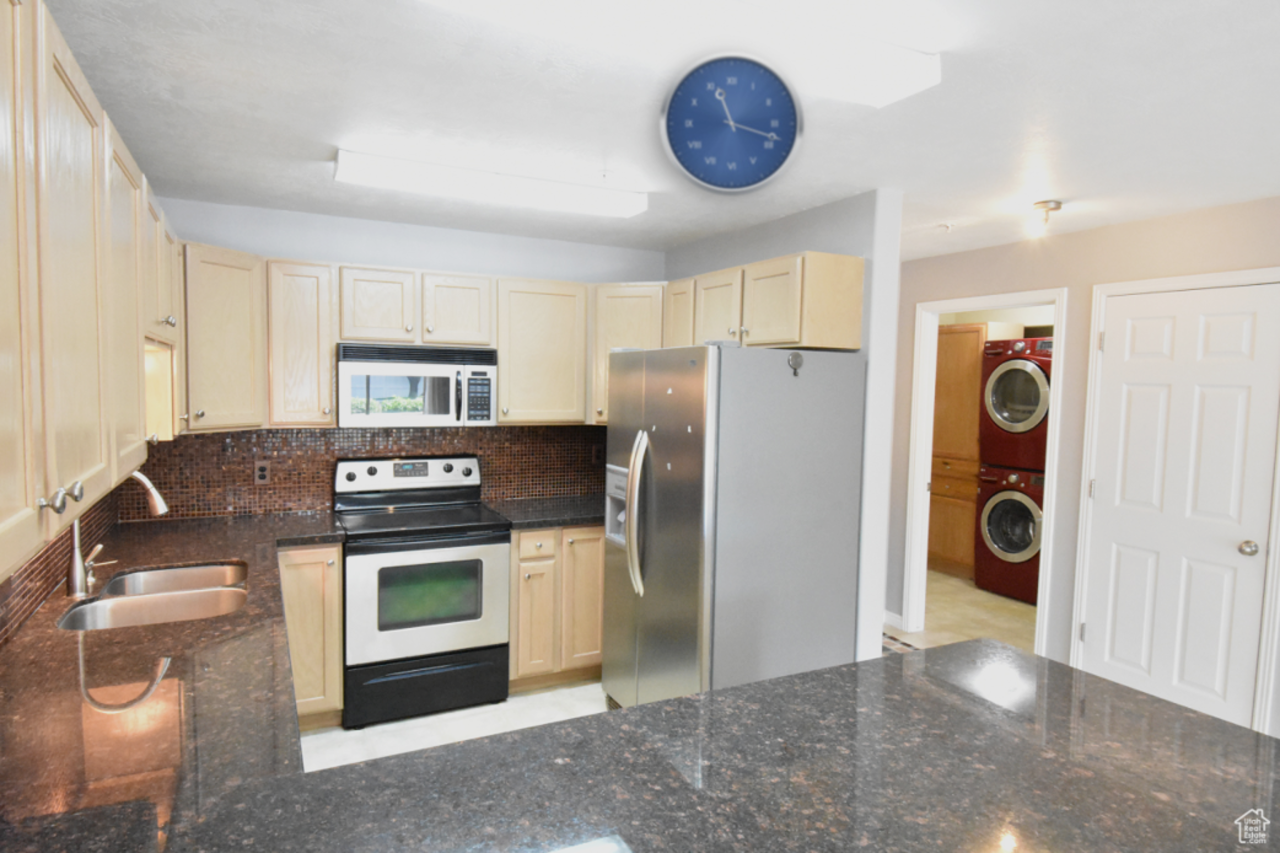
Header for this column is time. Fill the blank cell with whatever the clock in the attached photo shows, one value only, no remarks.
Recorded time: 11:18
